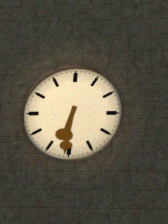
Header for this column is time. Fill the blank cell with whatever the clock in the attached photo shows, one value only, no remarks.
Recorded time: 6:31
